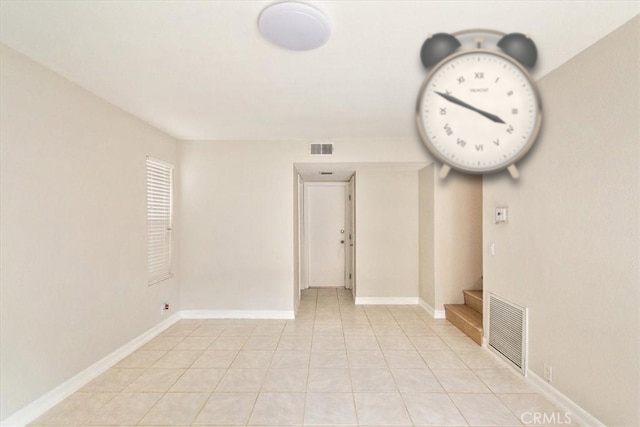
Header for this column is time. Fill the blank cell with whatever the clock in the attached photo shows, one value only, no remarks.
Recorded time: 3:49
